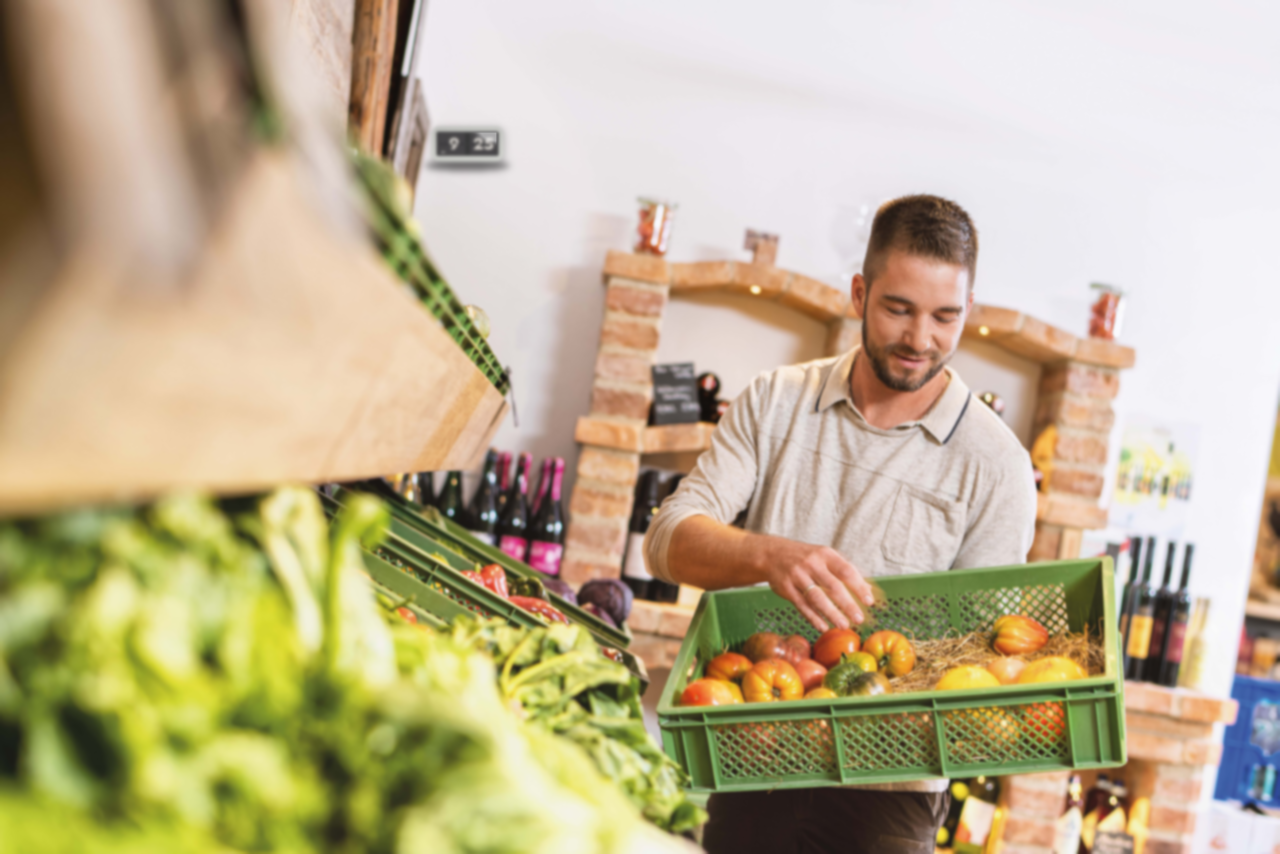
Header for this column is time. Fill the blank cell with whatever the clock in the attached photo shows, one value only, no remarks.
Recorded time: 9:25
